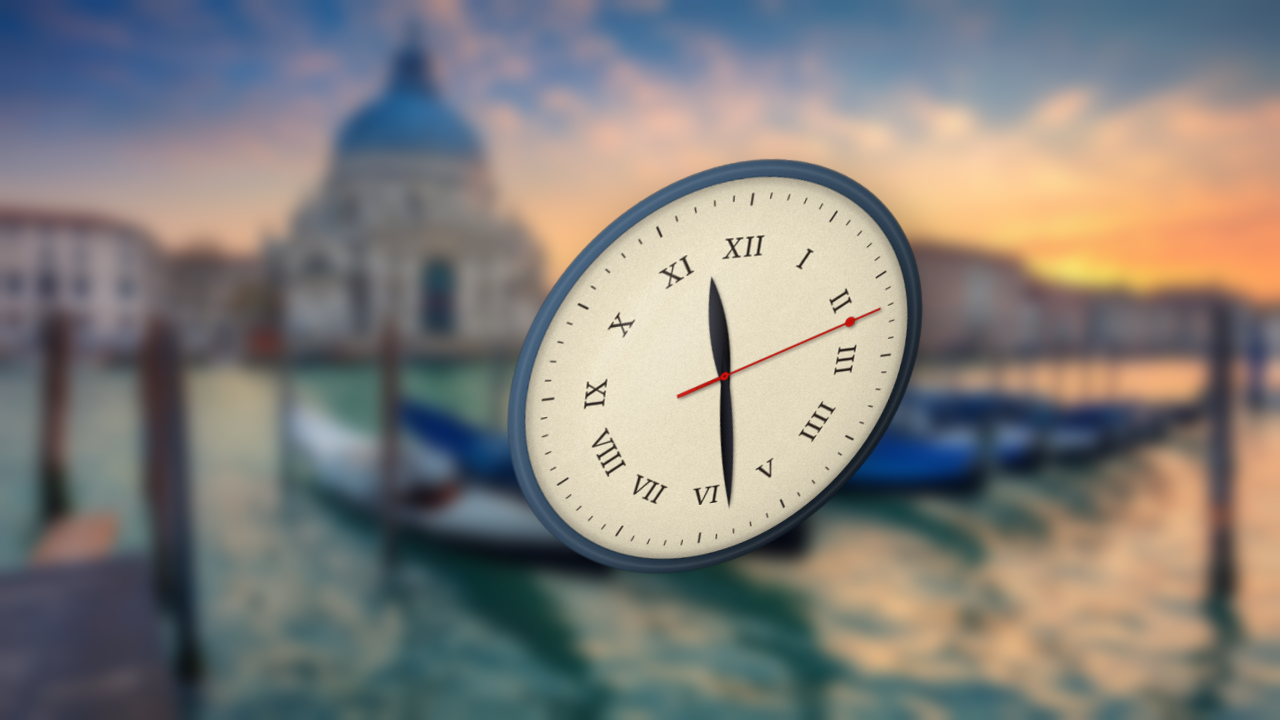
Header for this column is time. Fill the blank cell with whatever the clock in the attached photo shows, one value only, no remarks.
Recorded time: 11:28:12
